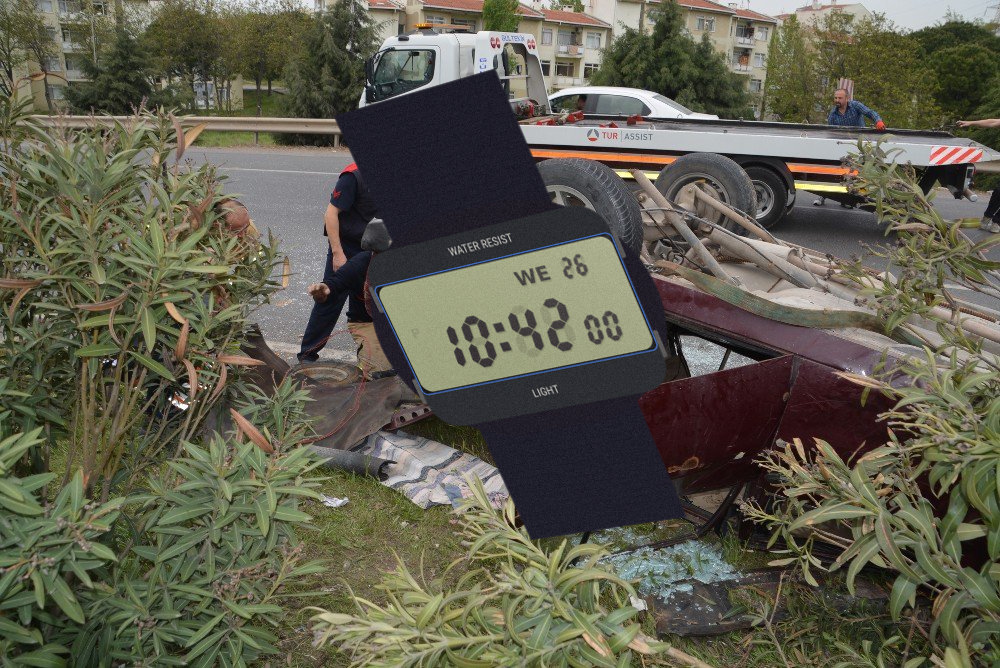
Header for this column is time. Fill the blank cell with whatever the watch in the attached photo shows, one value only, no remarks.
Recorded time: 10:42:00
